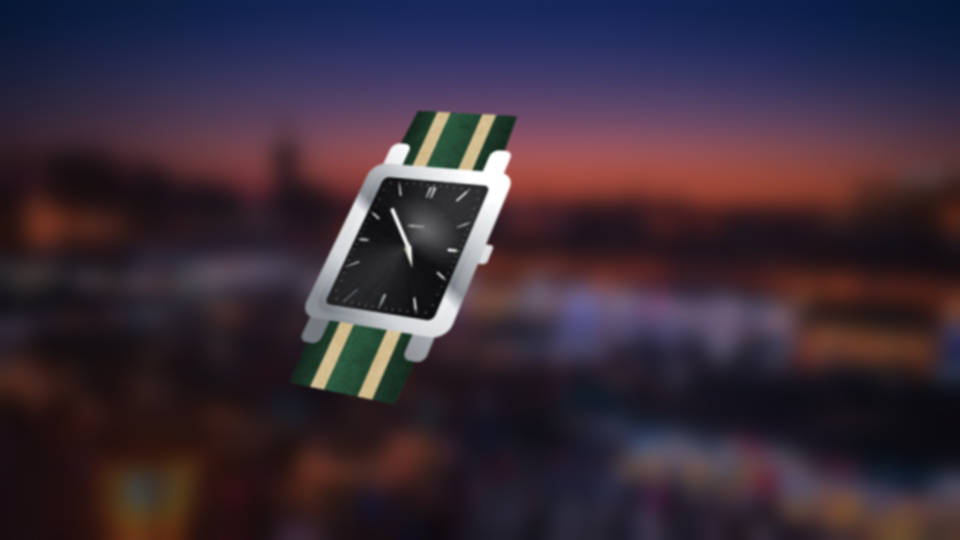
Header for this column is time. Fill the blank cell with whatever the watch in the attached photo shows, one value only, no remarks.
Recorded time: 4:53
